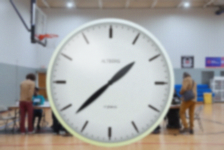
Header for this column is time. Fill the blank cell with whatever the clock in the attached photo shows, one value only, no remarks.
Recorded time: 1:38
